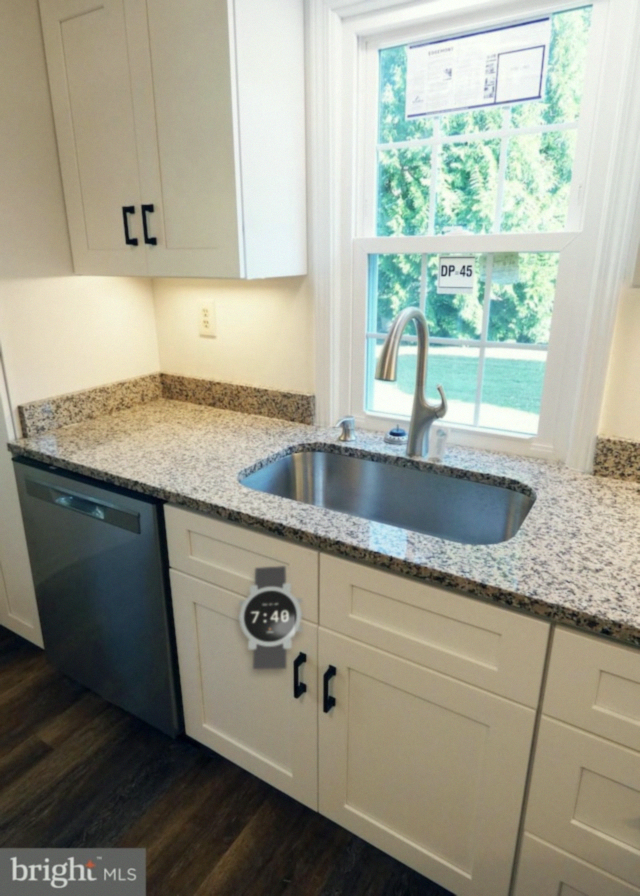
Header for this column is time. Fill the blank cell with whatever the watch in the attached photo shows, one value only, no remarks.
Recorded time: 7:40
